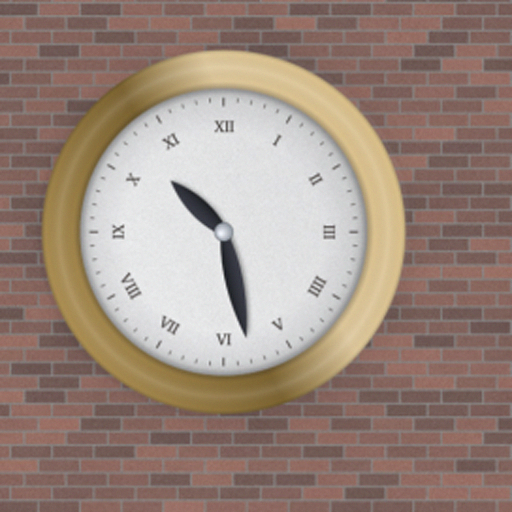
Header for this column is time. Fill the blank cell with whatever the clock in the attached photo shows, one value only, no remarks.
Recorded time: 10:28
